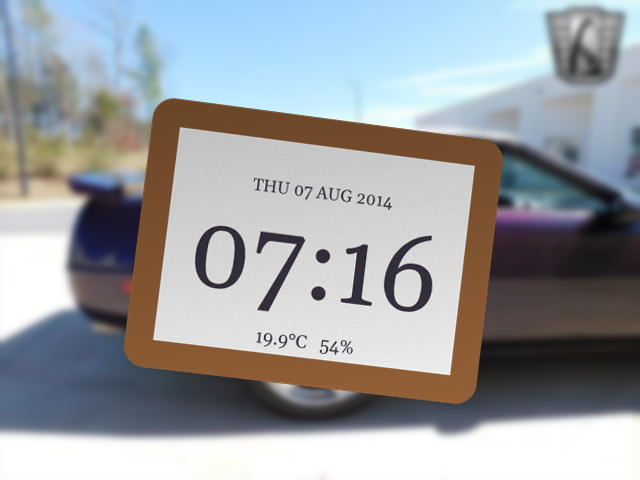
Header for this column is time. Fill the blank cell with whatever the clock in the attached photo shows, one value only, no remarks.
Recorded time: 7:16
